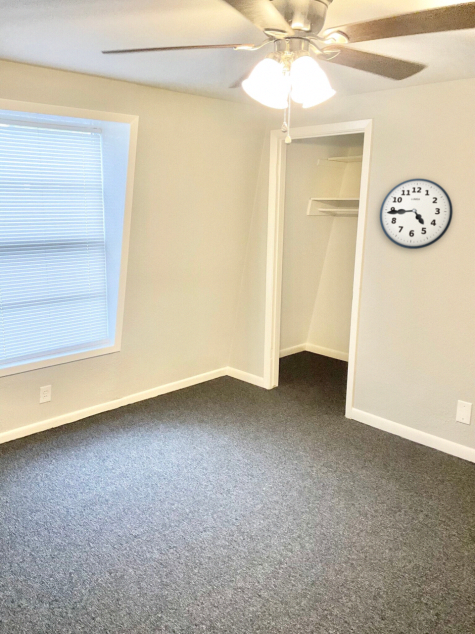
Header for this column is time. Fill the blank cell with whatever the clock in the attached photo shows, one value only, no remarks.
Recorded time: 4:44
